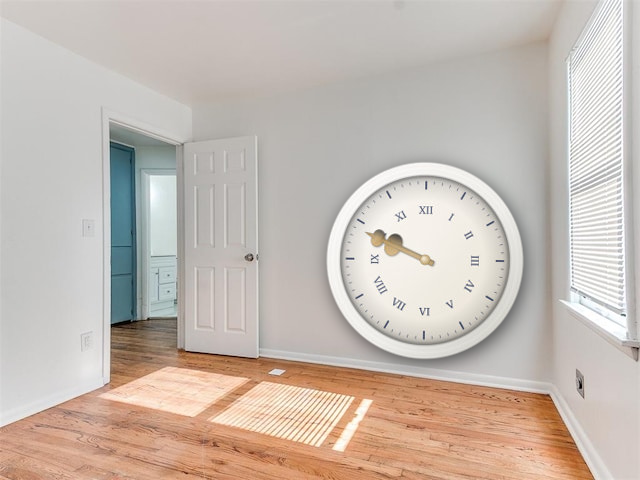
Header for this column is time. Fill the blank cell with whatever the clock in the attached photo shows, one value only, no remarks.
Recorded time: 9:49
